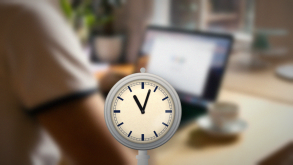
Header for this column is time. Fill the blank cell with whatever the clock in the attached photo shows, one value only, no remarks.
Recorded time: 11:03
